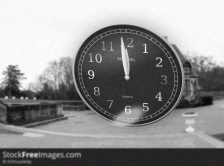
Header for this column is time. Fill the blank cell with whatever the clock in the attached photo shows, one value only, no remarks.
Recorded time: 11:59
